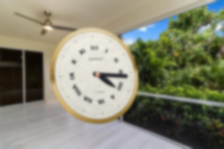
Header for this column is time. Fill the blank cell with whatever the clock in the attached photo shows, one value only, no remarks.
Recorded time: 4:16
